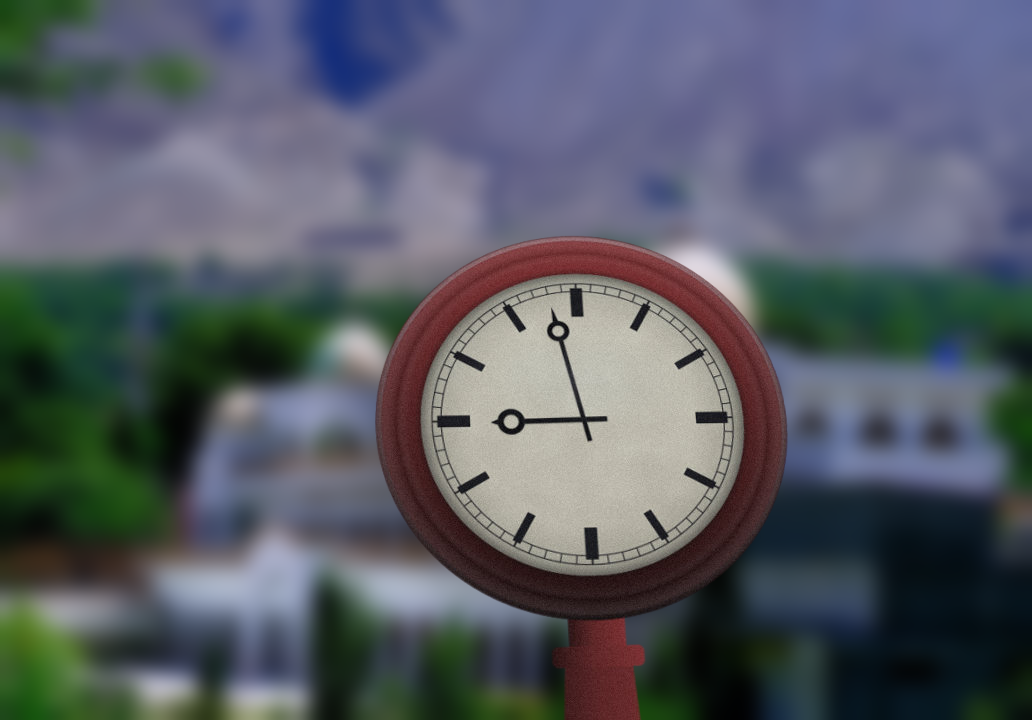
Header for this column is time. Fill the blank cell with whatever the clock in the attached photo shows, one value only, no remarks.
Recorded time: 8:58
